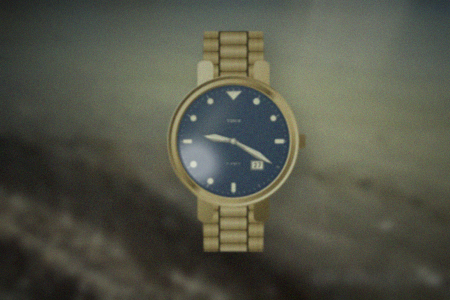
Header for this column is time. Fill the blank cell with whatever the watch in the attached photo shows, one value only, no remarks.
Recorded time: 9:20
